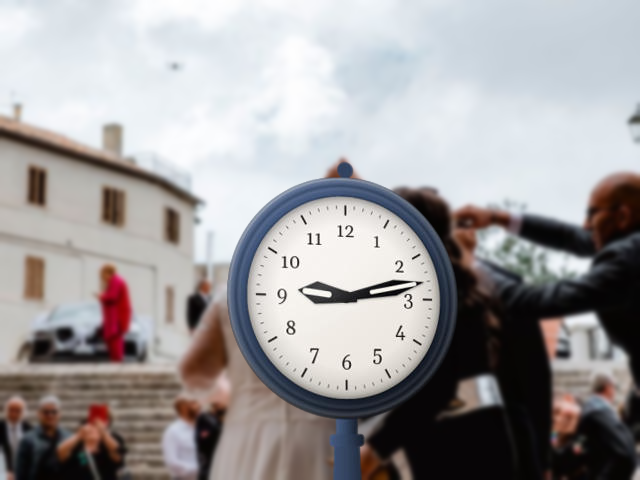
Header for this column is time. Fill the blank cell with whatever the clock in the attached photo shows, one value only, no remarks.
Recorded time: 9:13
